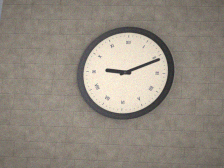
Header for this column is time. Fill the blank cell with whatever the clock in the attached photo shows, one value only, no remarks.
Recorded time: 9:11
